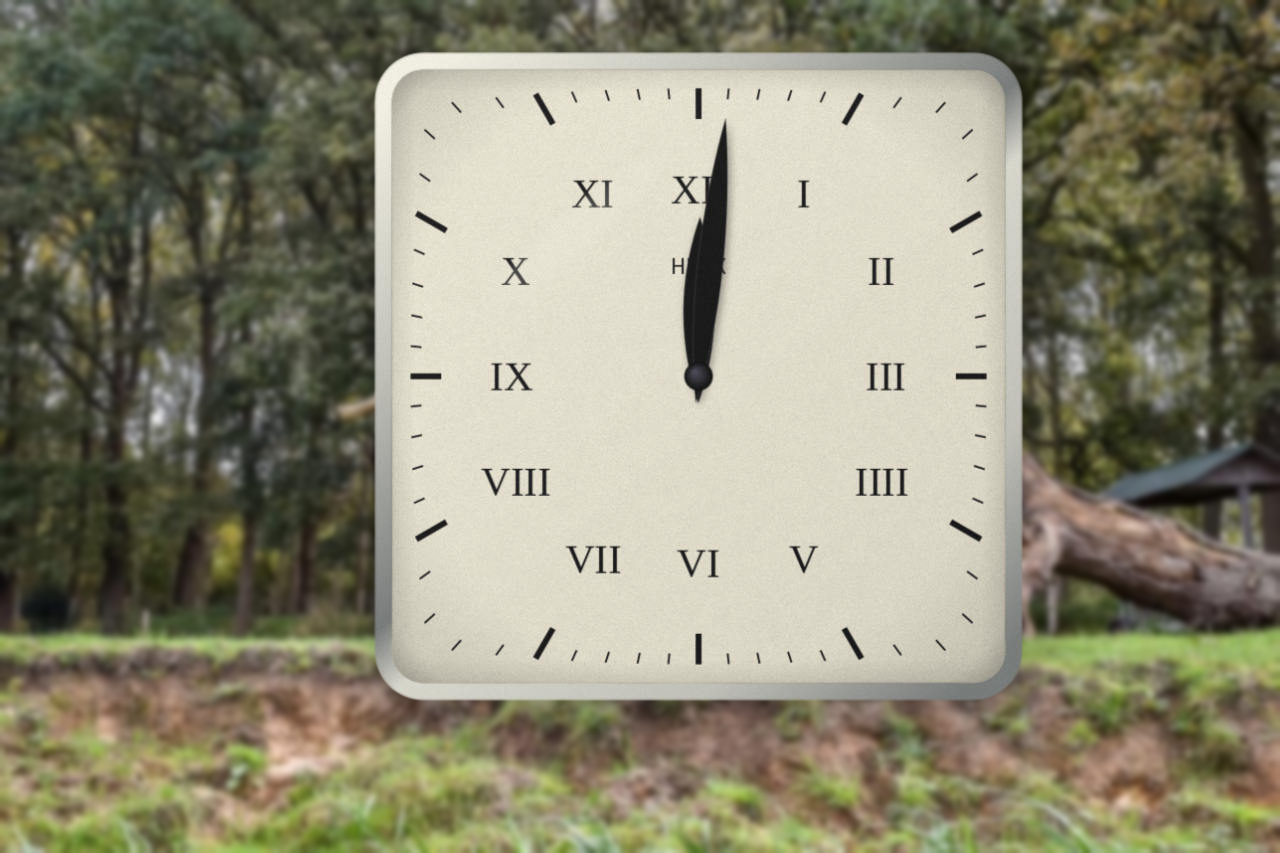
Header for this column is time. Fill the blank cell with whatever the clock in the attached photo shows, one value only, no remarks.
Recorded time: 12:01
